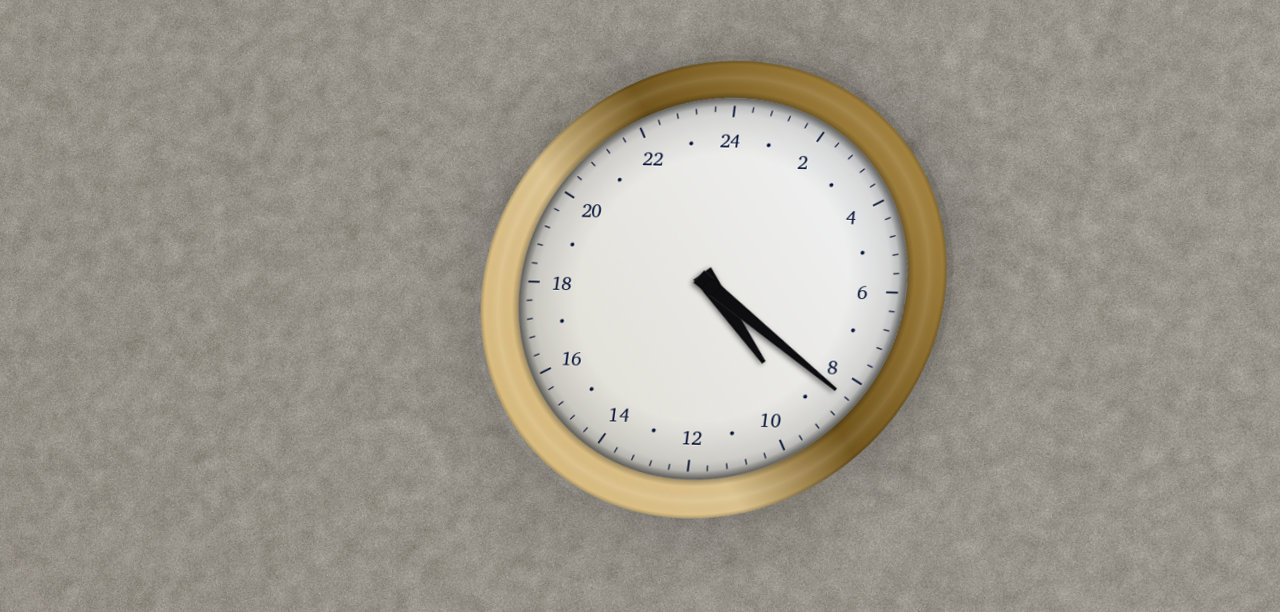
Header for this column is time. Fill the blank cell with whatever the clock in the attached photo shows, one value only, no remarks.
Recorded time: 9:21
